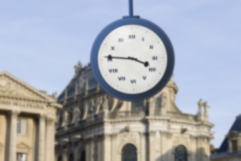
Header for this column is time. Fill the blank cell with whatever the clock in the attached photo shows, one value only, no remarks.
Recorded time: 3:46
